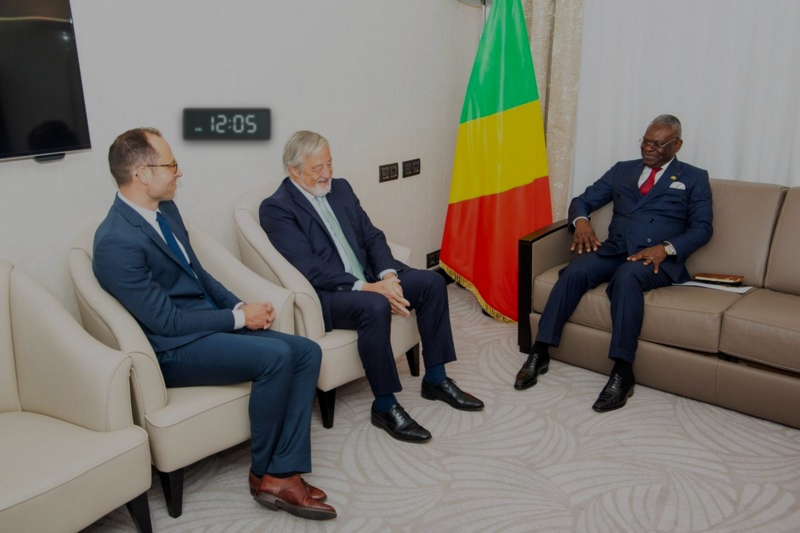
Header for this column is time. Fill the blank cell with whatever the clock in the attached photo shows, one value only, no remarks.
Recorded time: 12:05
